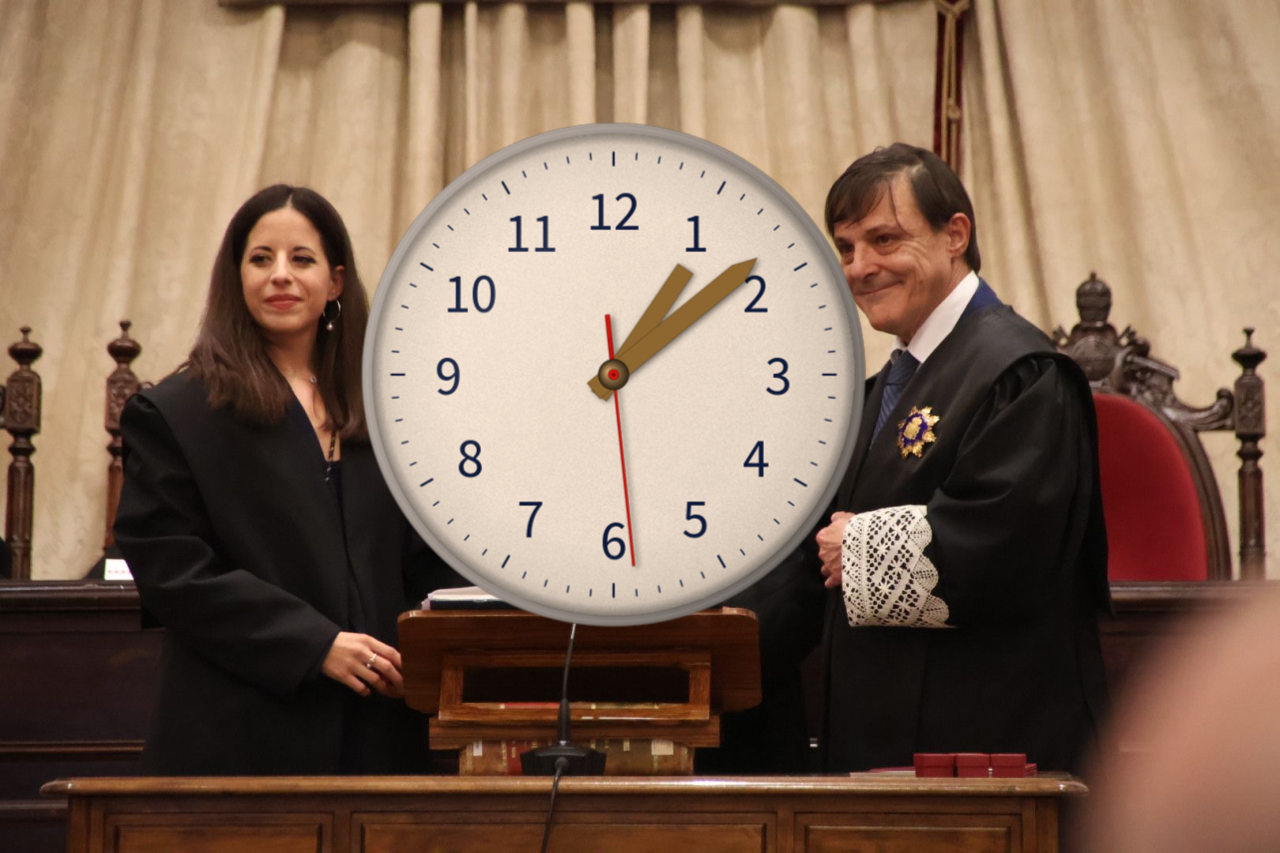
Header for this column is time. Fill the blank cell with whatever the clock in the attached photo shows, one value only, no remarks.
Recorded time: 1:08:29
